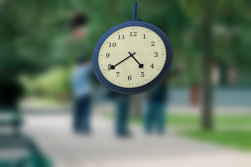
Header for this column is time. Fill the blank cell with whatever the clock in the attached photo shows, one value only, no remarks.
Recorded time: 4:39
